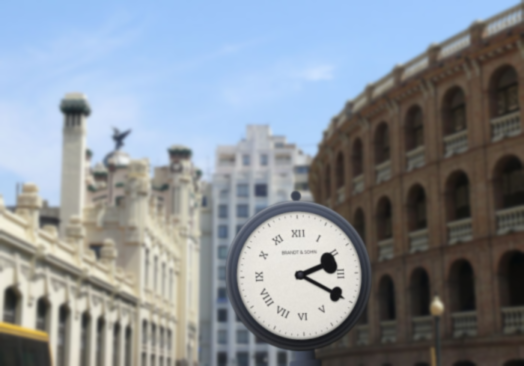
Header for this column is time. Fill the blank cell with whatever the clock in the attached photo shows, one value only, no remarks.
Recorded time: 2:20
